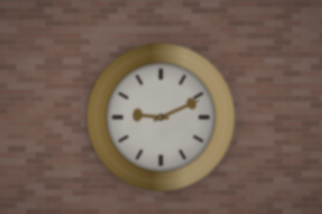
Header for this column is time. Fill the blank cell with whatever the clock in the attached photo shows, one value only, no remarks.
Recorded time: 9:11
